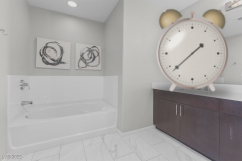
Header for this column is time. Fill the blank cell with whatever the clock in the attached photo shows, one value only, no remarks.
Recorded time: 1:38
